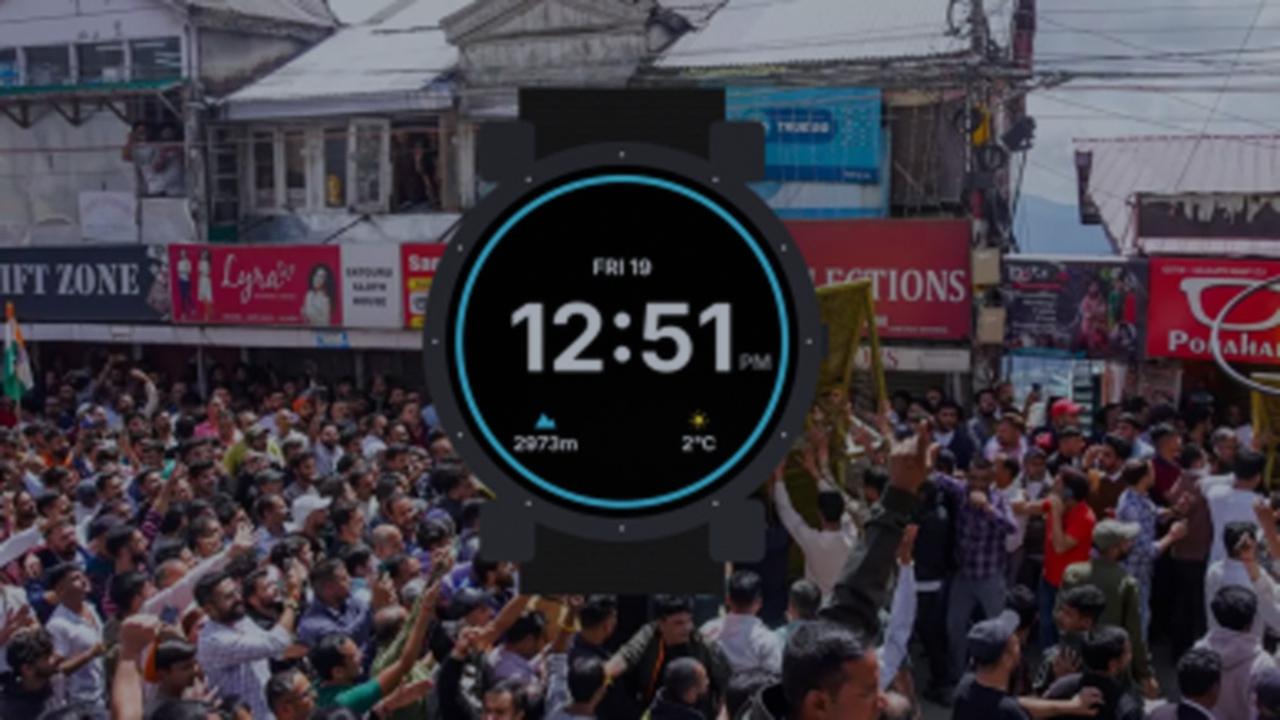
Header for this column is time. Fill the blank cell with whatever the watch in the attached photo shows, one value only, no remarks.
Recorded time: 12:51
